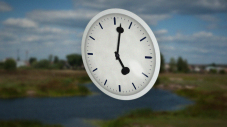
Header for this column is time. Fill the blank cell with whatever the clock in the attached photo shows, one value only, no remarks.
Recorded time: 5:02
